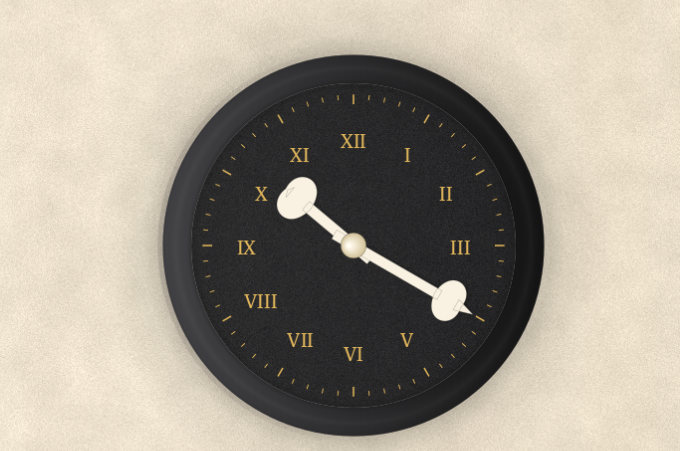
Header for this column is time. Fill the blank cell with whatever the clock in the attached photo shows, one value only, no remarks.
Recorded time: 10:20
